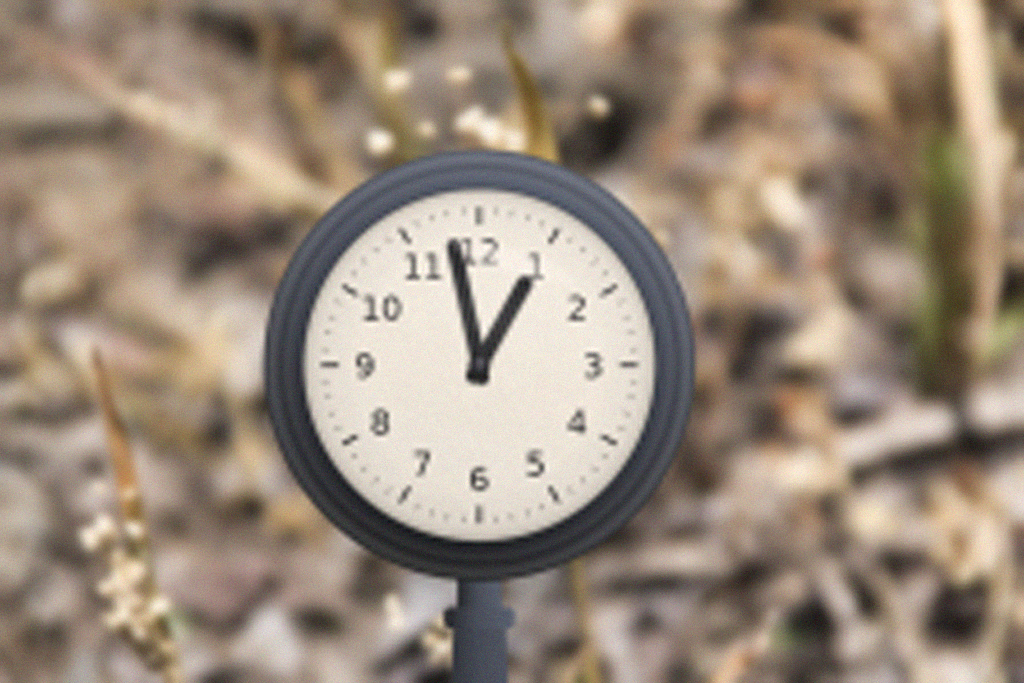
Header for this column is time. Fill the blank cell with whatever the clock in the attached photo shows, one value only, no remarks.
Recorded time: 12:58
